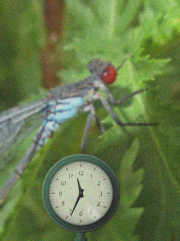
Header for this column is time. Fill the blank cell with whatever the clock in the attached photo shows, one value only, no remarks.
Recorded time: 11:34
